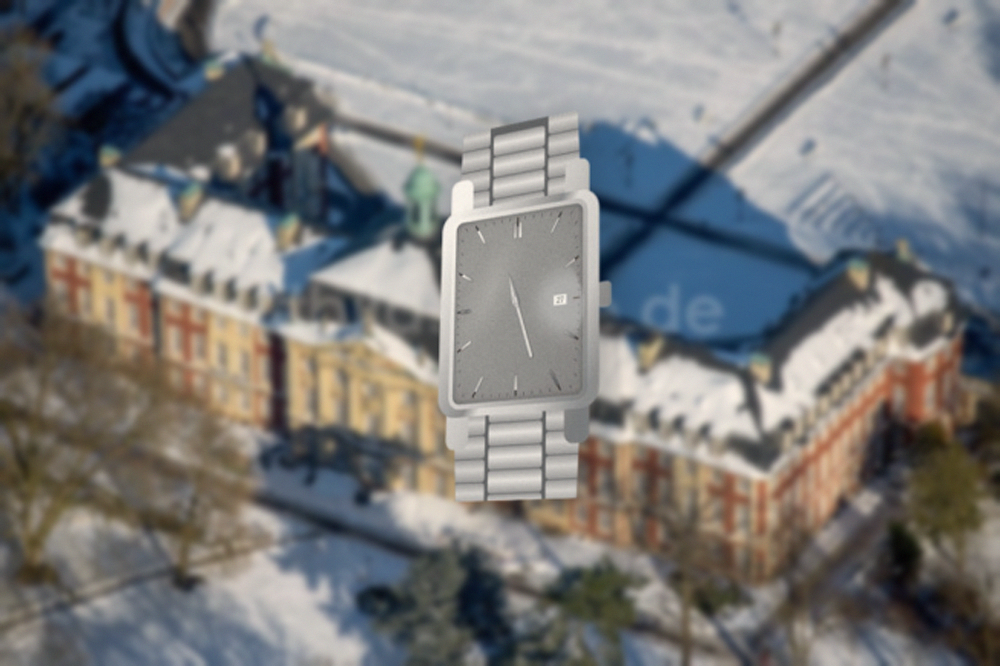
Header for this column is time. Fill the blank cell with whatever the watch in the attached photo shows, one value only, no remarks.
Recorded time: 11:27
